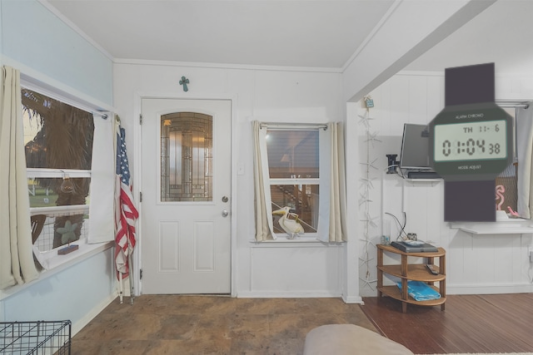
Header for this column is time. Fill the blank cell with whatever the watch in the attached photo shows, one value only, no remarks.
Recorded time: 1:04:38
